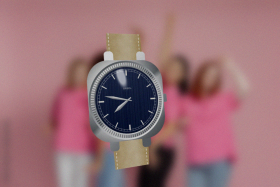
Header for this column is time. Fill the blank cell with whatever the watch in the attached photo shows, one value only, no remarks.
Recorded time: 7:47
